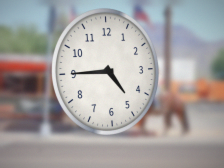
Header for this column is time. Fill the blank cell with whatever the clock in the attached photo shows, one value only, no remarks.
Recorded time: 4:45
